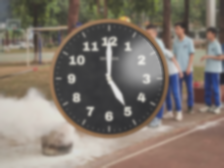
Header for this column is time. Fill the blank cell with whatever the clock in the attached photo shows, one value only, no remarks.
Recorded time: 5:00
